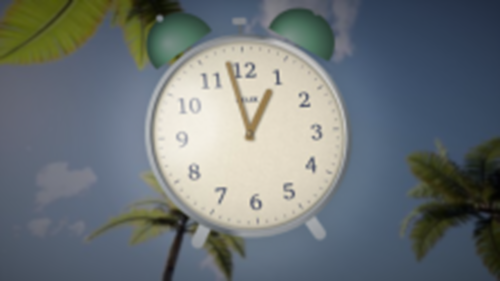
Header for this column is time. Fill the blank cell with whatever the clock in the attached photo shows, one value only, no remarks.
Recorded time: 12:58
